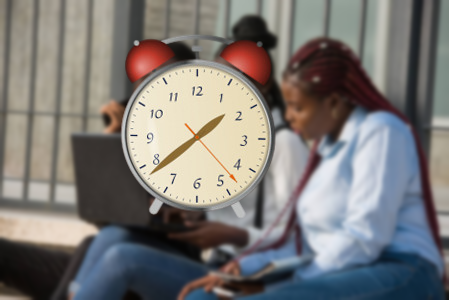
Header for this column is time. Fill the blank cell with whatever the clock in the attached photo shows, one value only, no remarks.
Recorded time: 1:38:23
